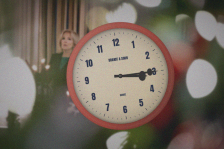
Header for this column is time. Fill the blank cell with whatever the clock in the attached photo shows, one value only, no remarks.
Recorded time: 3:15
